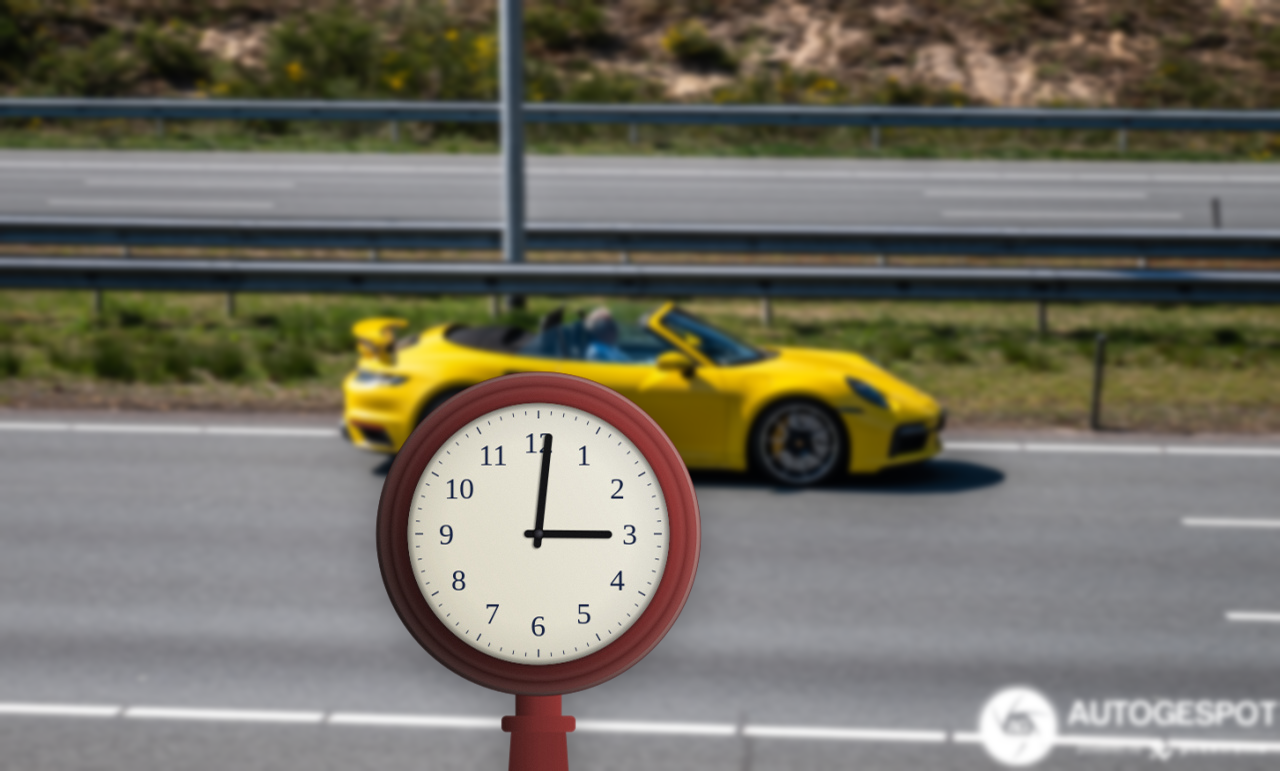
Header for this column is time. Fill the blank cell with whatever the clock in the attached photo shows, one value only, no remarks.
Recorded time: 3:01
